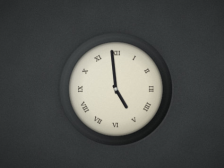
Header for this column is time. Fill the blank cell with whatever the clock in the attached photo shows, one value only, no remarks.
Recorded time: 4:59
